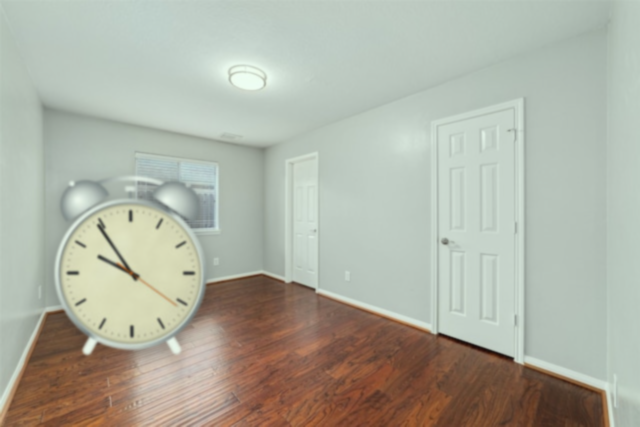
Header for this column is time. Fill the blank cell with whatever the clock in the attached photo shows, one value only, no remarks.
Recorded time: 9:54:21
